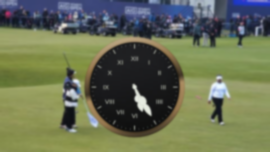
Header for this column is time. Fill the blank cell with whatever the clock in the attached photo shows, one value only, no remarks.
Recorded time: 5:25
